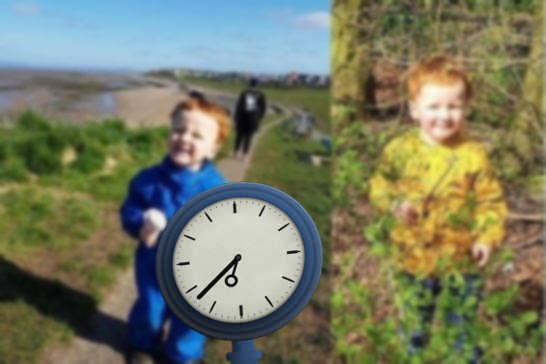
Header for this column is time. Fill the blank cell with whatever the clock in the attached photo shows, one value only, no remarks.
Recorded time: 6:38
